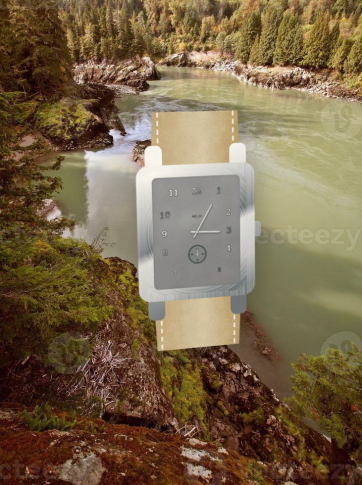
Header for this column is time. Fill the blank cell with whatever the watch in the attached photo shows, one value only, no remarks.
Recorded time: 3:05
